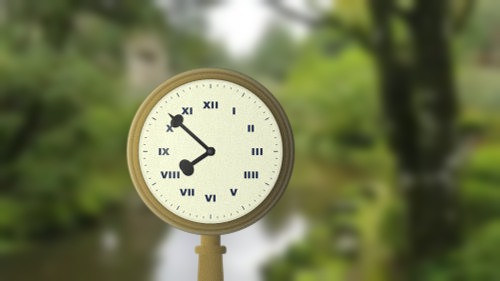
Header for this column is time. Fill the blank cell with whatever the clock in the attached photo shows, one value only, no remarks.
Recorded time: 7:52
